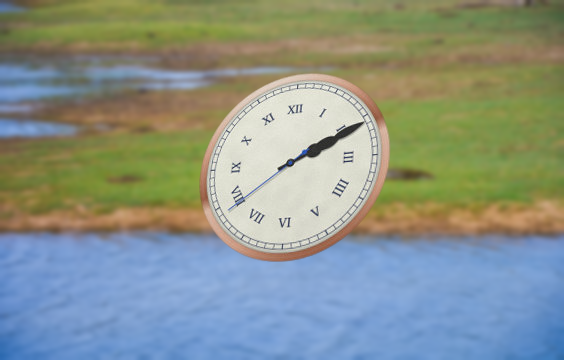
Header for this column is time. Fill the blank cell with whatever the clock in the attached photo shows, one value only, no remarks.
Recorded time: 2:10:39
